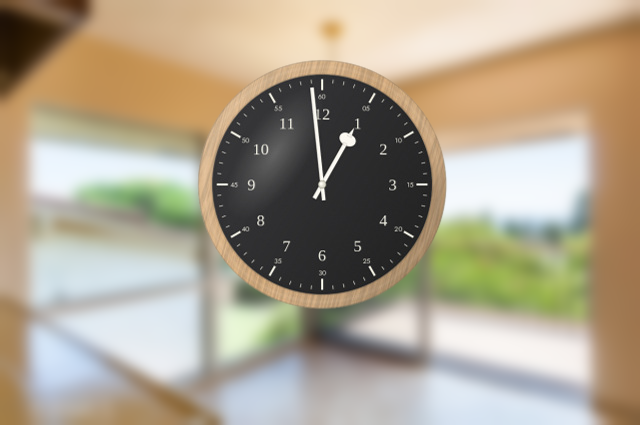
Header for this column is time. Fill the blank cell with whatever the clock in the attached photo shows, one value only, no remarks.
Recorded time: 12:59
